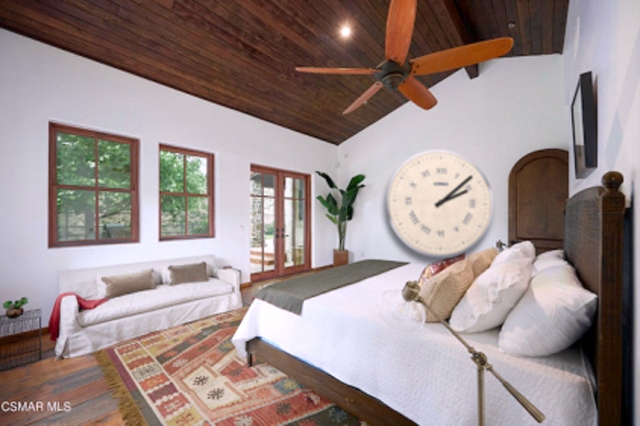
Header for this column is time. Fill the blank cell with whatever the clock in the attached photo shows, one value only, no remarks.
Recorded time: 2:08
